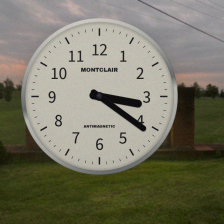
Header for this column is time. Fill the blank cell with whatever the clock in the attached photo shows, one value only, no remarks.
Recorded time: 3:21
